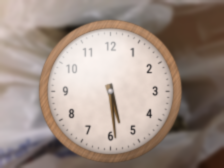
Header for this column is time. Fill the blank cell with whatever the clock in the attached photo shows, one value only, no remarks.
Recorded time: 5:29
